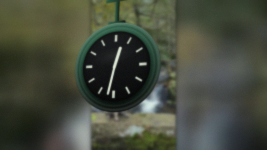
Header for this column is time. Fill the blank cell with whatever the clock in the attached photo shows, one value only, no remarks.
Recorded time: 12:32
